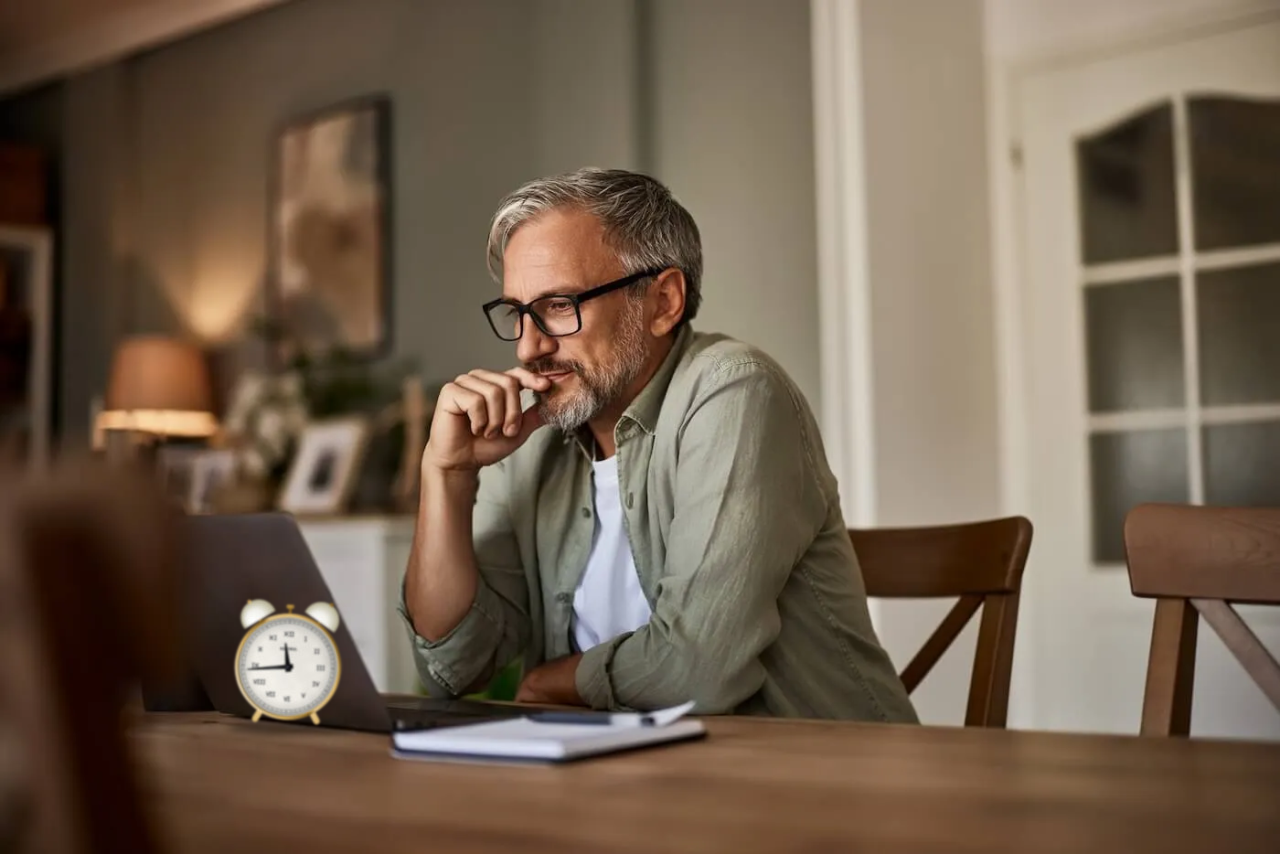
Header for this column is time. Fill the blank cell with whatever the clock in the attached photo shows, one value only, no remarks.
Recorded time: 11:44
